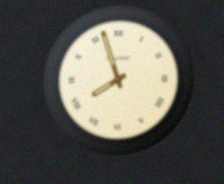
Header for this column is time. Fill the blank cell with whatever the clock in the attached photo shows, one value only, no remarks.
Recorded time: 7:57
